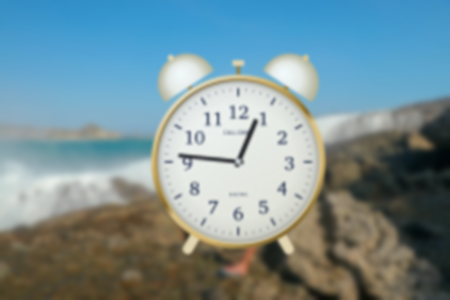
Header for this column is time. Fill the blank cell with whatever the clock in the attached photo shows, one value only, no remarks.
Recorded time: 12:46
